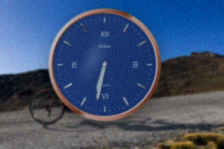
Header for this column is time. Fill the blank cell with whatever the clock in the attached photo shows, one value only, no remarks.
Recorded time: 6:32
